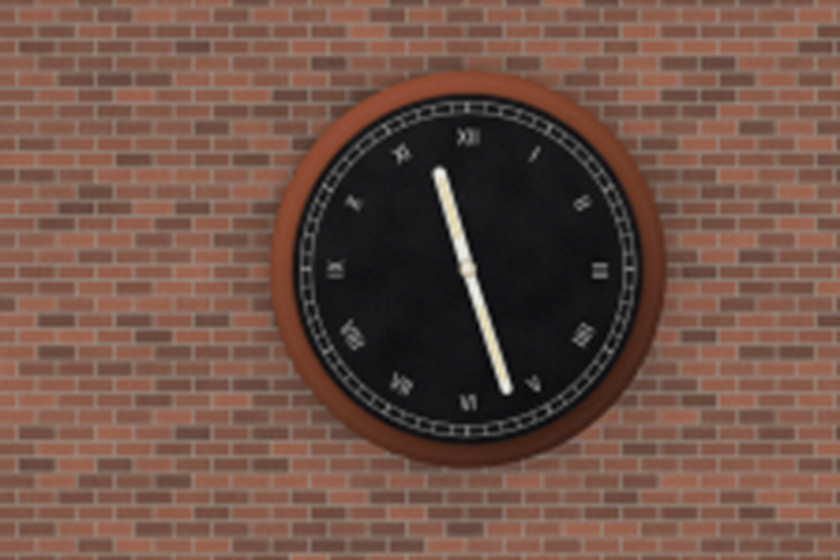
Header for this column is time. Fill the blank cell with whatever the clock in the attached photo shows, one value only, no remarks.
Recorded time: 11:27
